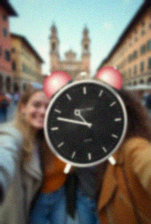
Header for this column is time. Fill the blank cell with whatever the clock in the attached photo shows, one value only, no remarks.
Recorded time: 10:48
